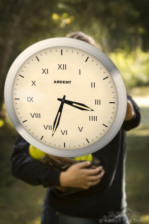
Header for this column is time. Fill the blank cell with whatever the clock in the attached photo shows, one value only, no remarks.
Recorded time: 3:33
